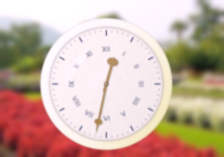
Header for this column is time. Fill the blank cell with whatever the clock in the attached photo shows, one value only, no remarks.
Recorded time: 12:32
